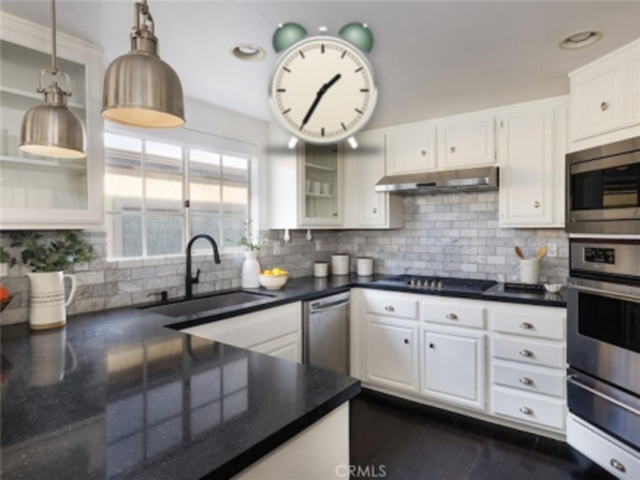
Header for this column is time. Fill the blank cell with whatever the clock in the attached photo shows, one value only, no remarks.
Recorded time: 1:35
